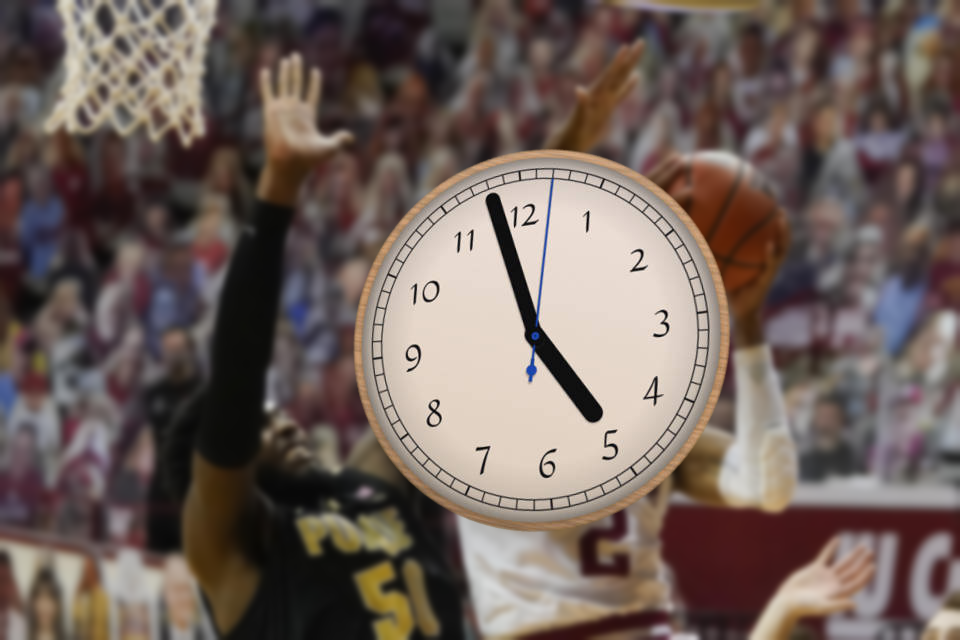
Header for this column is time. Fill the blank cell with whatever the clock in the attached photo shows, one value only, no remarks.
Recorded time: 4:58:02
